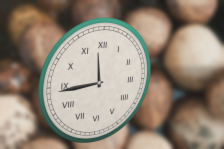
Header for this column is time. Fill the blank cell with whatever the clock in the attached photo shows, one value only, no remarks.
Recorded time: 11:44
